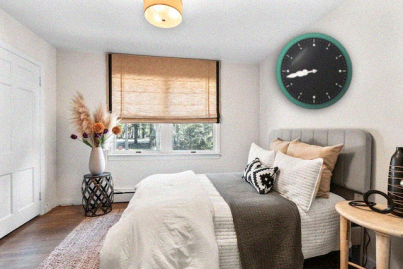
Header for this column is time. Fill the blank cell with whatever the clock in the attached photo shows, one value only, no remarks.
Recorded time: 8:43
